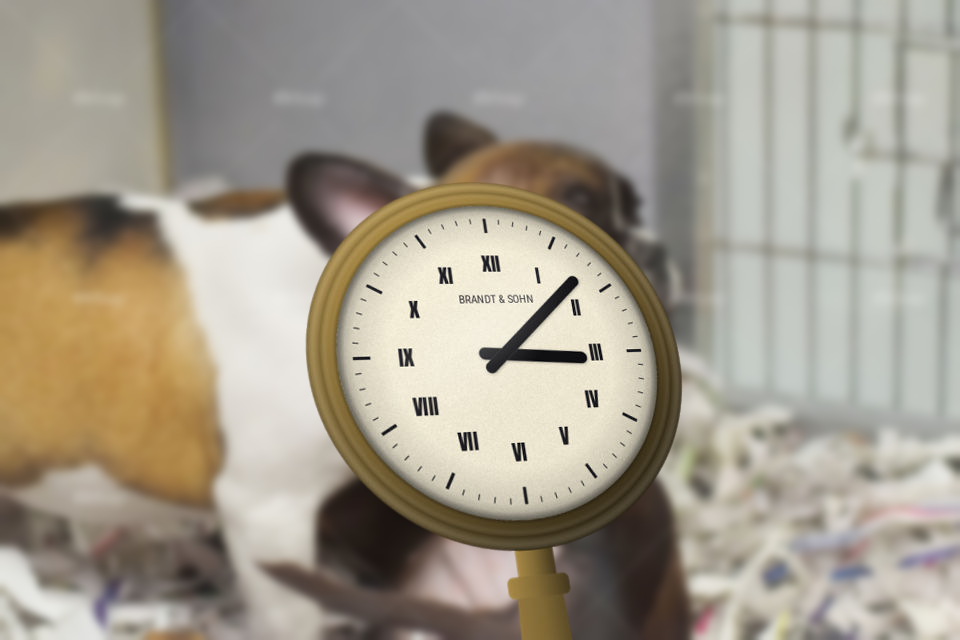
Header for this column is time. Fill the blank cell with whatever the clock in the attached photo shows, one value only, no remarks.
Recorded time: 3:08
